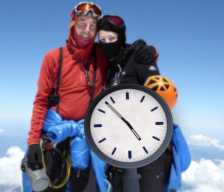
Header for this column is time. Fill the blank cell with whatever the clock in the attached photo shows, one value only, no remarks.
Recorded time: 4:53
